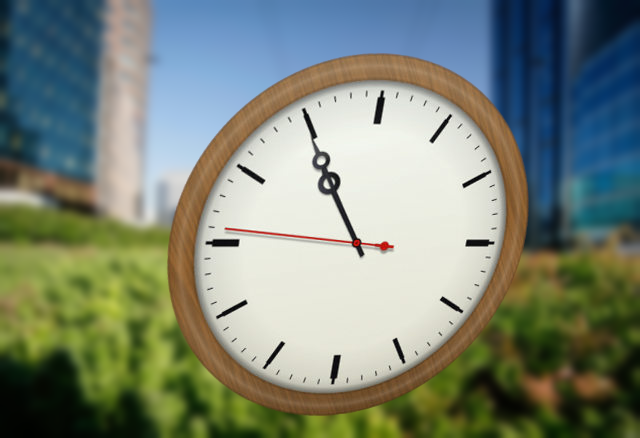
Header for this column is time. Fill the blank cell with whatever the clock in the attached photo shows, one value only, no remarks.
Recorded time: 10:54:46
